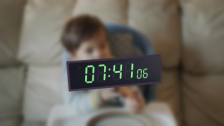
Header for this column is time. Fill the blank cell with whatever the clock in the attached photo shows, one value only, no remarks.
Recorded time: 7:41:06
